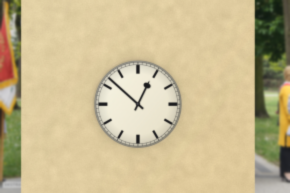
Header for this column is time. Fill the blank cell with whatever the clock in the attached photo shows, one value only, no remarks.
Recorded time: 12:52
